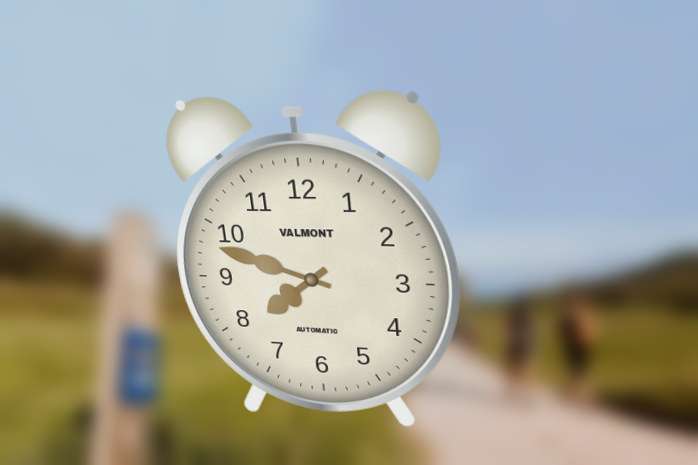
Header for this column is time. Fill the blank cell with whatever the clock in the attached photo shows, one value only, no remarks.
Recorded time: 7:48
